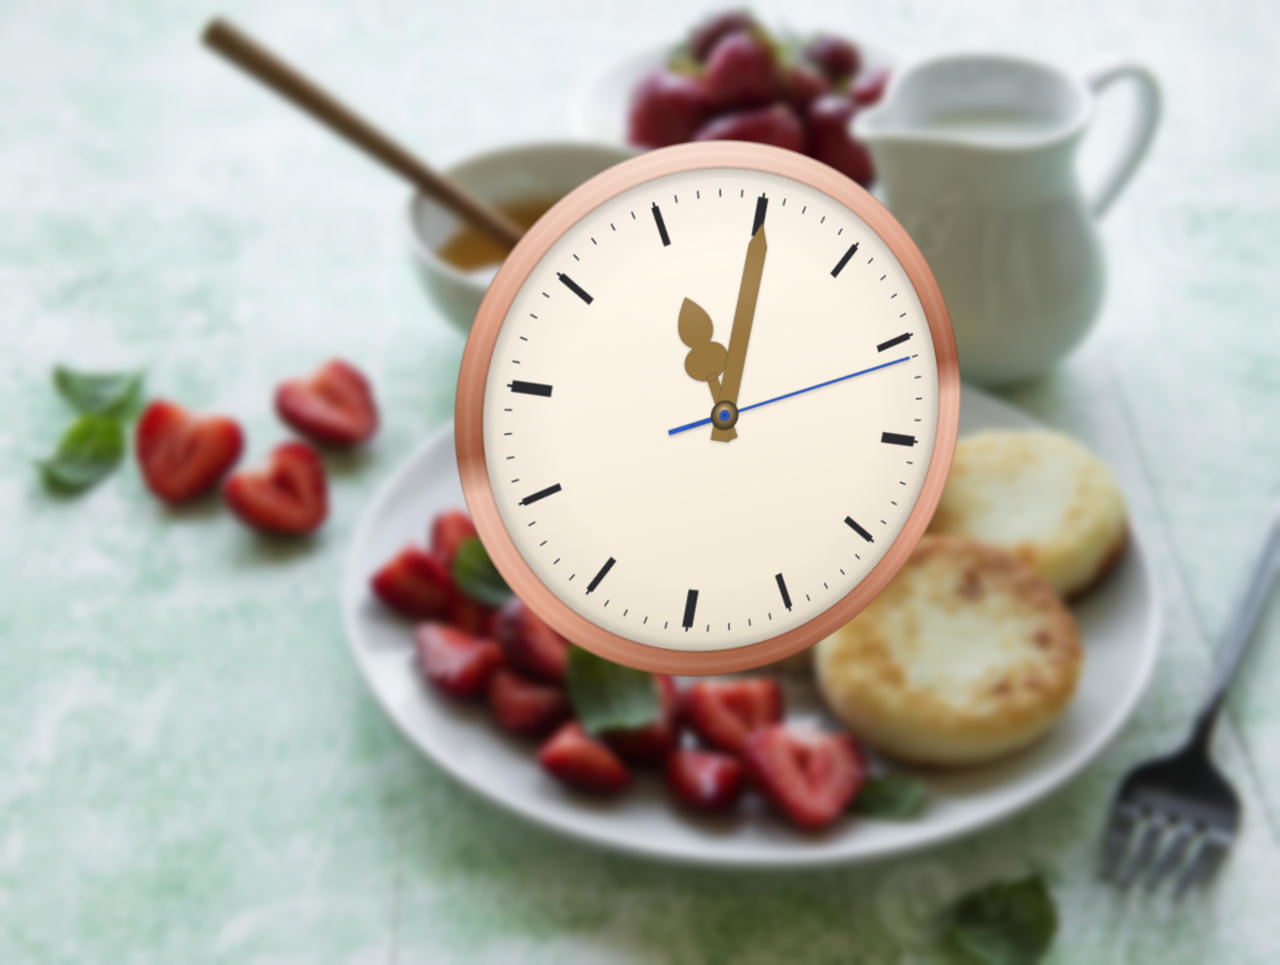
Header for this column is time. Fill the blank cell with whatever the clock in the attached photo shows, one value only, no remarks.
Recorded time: 11:00:11
